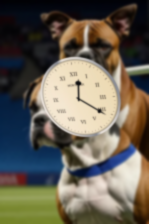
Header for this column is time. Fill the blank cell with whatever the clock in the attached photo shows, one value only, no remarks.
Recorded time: 12:21
